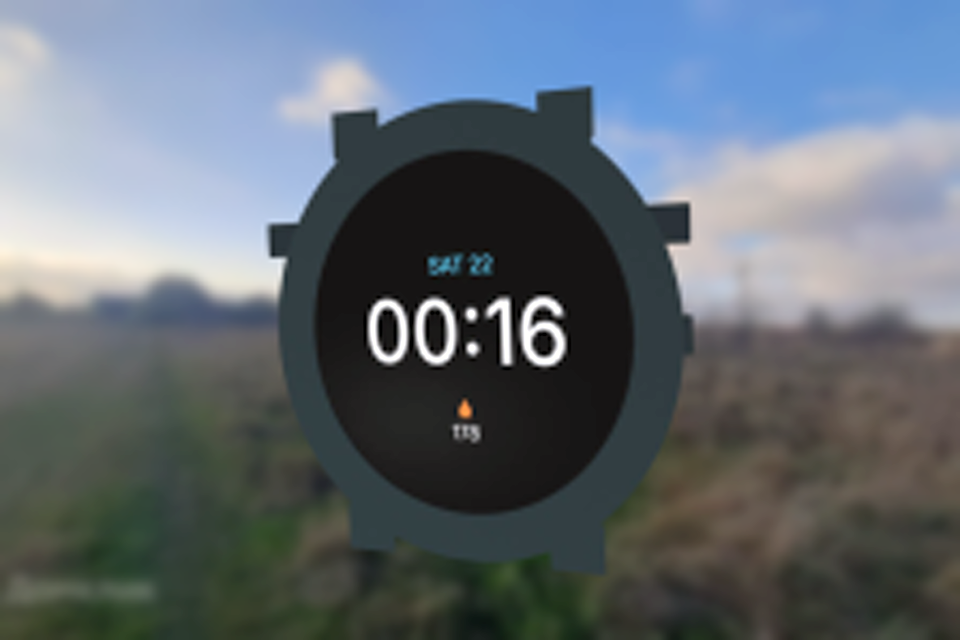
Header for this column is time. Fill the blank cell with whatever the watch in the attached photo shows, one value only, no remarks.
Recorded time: 0:16
